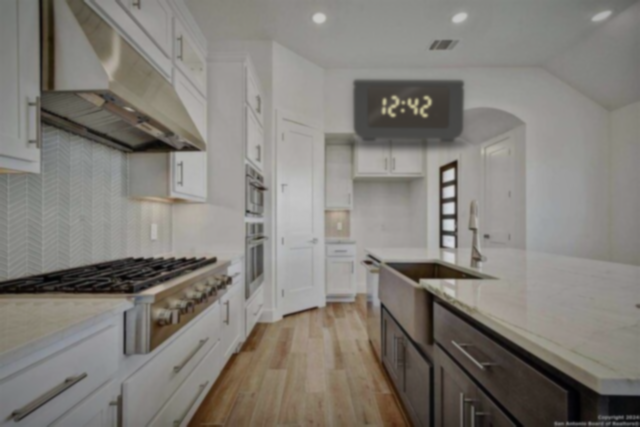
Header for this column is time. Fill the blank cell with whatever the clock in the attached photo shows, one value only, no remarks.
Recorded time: 12:42
